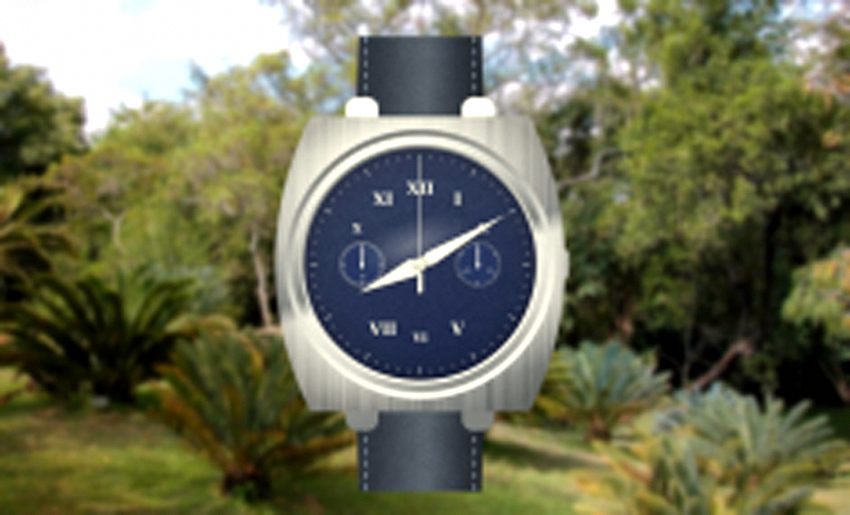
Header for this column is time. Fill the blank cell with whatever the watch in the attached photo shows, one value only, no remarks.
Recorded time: 8:10
